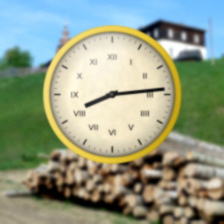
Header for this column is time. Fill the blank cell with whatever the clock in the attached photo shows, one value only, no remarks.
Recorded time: 8:14
